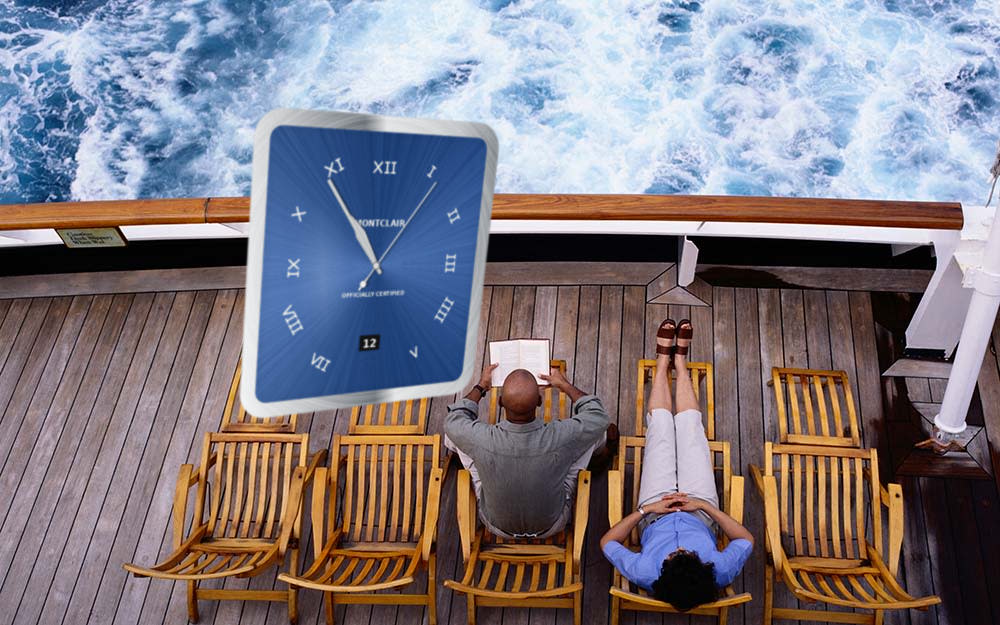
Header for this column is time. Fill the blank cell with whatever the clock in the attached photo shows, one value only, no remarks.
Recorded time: 10:54:06
